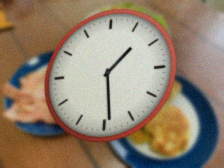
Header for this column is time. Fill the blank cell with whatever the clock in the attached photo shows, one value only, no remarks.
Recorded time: 1:29
